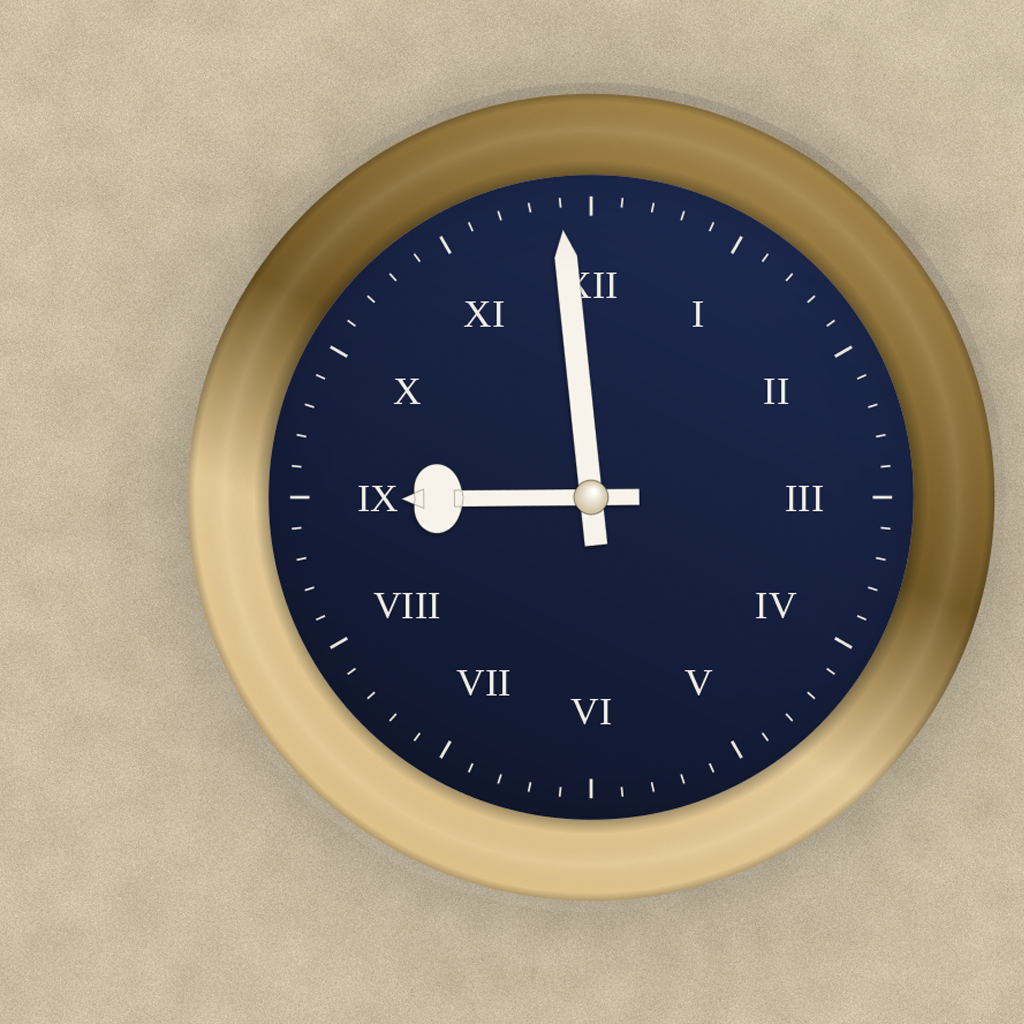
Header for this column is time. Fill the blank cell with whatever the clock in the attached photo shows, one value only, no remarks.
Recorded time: 8:59
